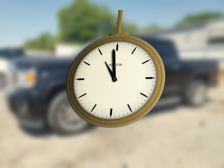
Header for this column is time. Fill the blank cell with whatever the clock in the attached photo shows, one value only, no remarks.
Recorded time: 10:59
